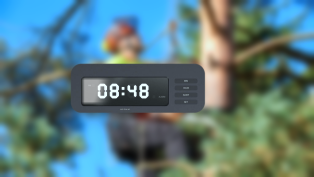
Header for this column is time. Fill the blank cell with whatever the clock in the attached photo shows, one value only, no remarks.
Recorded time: 8:48
